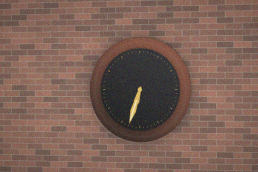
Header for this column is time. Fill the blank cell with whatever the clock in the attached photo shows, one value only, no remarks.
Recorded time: 6:33
